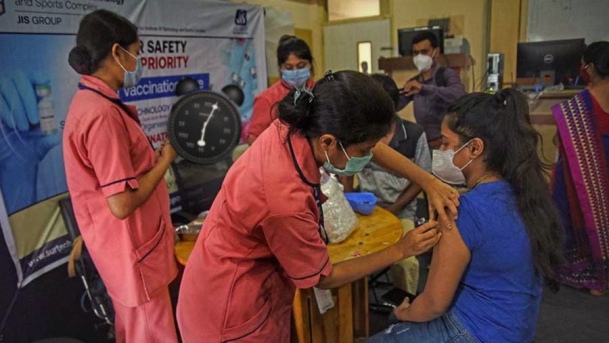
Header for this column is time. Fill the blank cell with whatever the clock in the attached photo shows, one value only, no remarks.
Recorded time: 6:03
